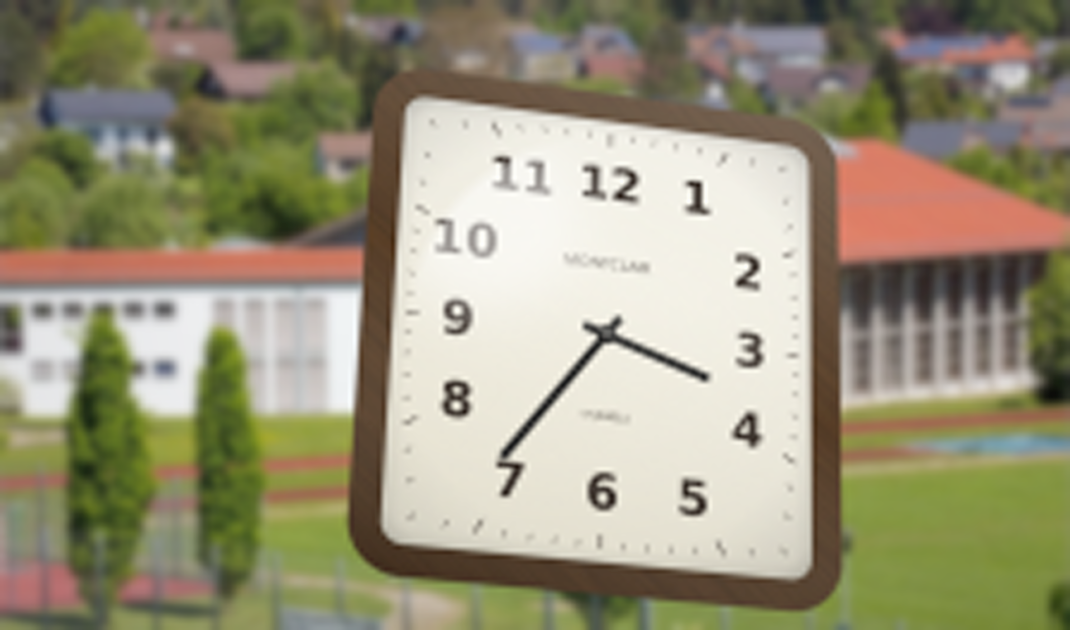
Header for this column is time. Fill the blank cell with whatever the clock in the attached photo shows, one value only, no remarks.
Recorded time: 3:36
